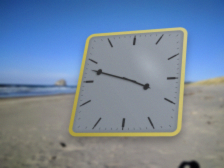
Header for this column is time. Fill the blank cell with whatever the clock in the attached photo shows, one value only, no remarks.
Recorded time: 3:48
